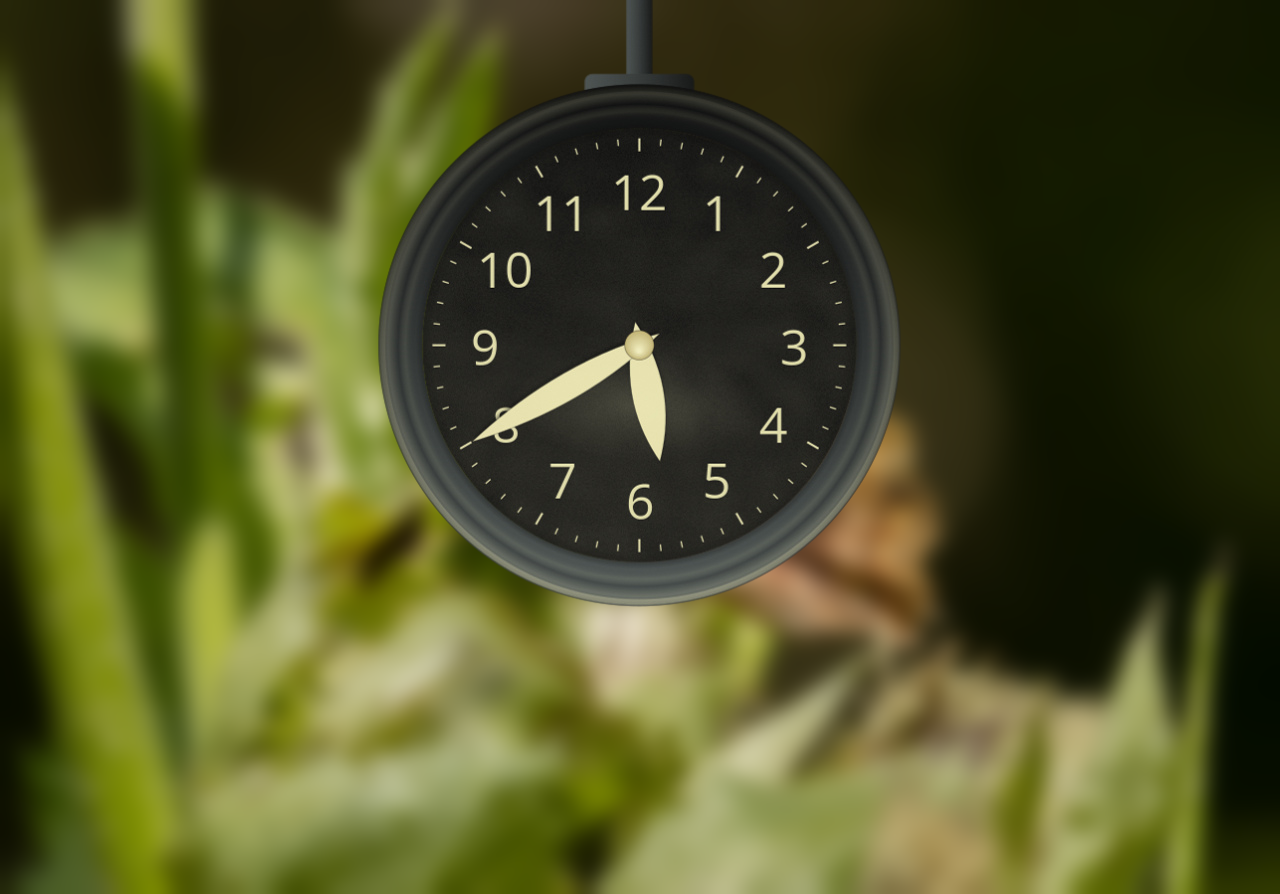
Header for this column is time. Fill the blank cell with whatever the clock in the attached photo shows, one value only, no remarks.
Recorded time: 5:40
